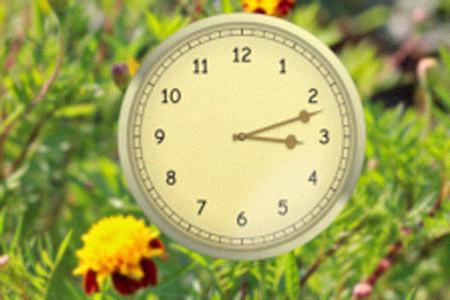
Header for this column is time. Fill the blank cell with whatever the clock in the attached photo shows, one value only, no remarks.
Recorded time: 3:12
